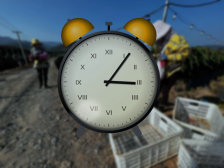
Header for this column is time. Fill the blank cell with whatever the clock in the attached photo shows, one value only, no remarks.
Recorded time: 3:06
